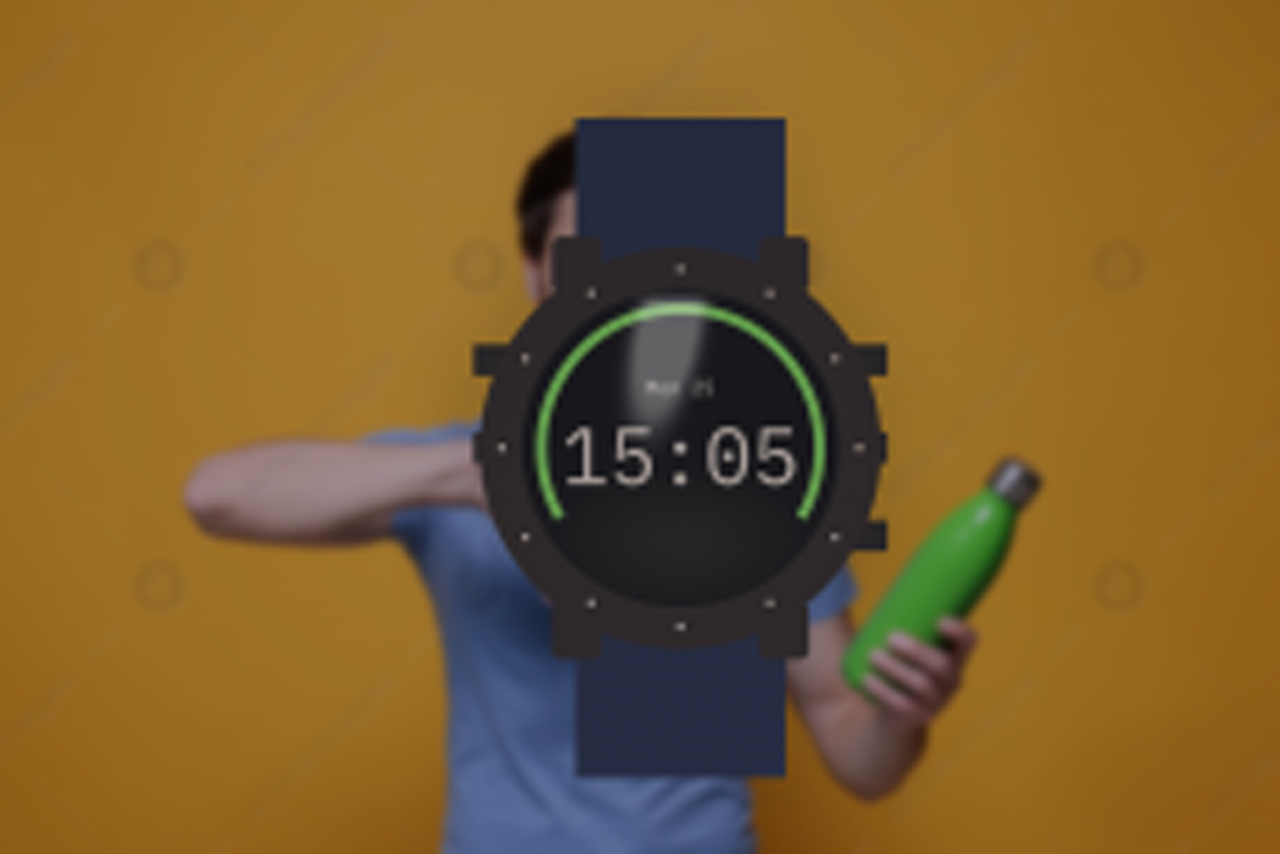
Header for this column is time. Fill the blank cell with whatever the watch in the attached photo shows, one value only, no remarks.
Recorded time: 15:05
